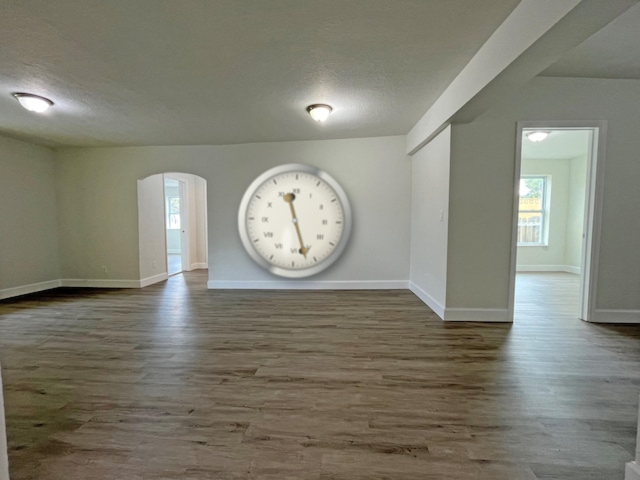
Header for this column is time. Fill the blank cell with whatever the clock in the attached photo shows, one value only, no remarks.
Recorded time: 11:27
